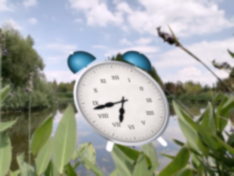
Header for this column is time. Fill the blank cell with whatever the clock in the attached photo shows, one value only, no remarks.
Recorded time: 6:43
